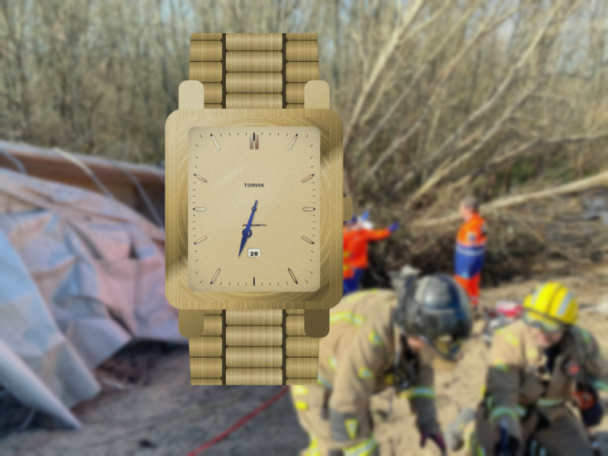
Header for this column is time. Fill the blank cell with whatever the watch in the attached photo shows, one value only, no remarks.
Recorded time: 6:33
